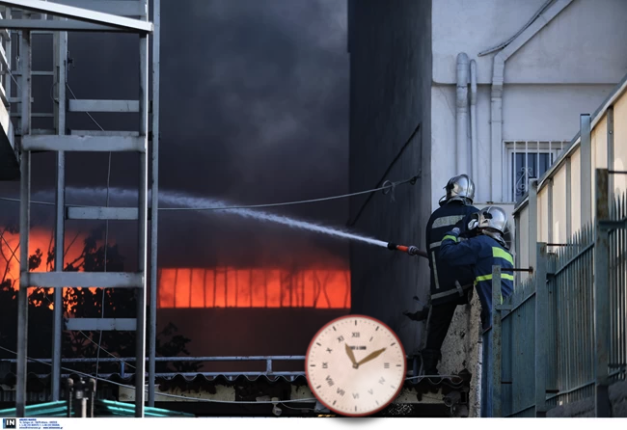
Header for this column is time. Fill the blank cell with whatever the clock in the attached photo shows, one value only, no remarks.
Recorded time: 11:10
